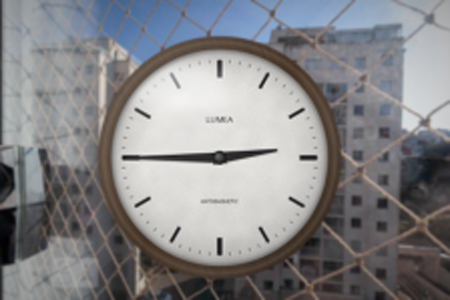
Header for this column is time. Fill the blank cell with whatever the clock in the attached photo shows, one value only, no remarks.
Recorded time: 2:45
